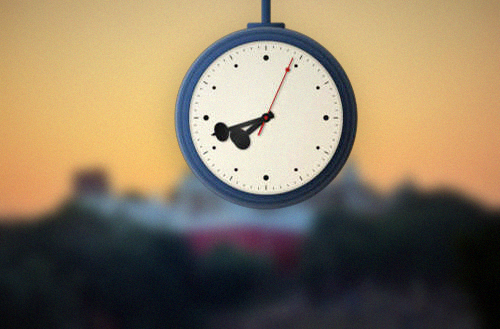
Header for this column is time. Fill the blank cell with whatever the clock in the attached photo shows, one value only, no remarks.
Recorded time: 7:42:04
